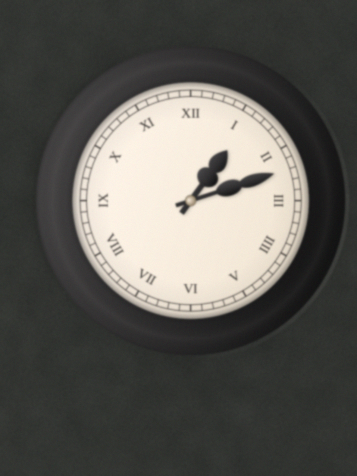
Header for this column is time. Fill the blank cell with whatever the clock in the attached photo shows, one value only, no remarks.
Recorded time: 1:12
